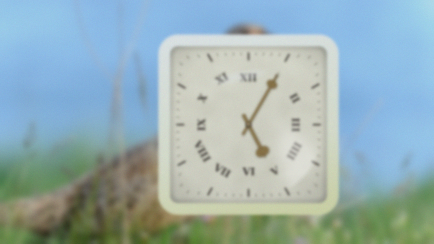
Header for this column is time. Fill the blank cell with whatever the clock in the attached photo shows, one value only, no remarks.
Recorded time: 5:05
